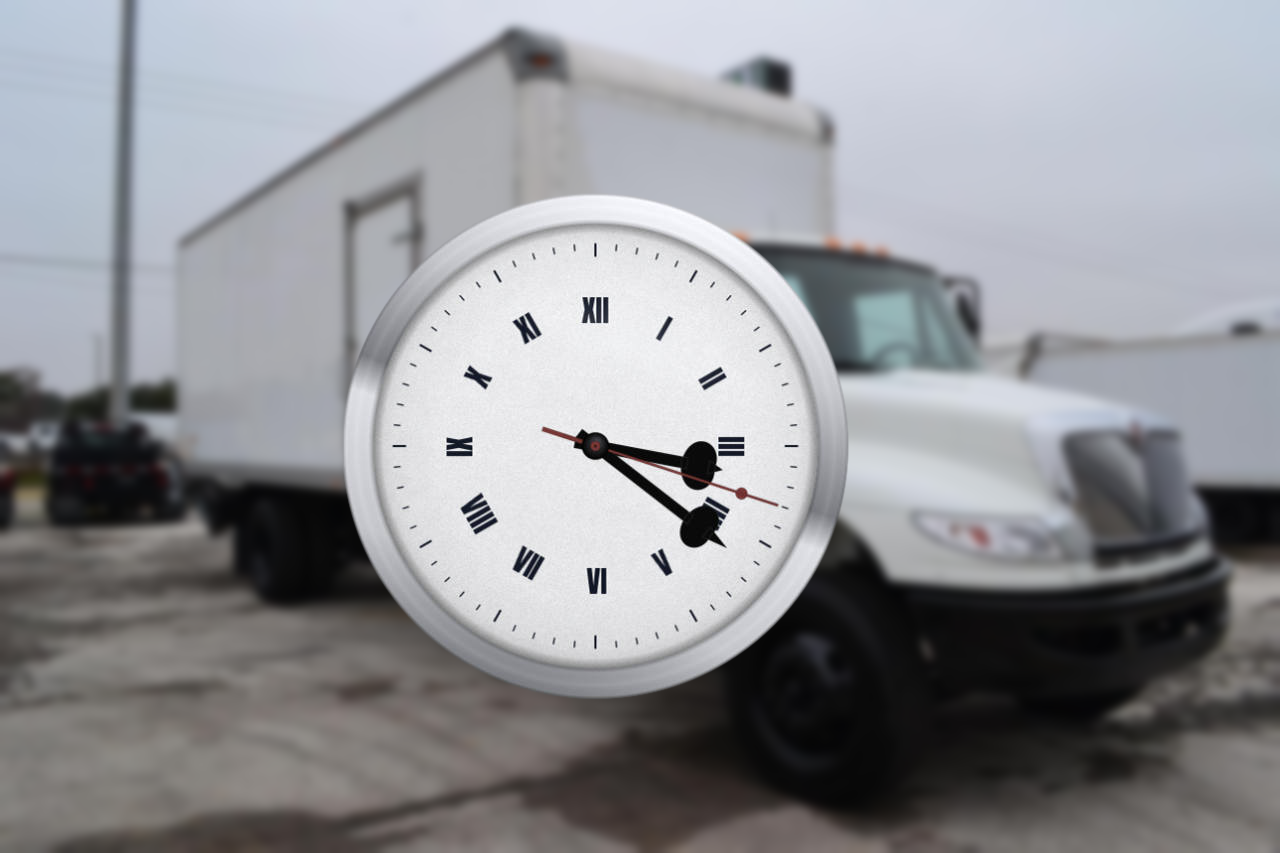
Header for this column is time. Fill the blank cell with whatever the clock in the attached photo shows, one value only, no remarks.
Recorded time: 3:21:18
